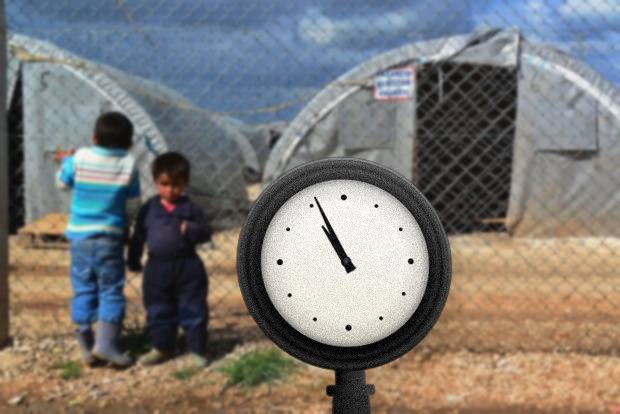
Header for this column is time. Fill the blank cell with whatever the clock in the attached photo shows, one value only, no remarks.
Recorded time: 10:56
